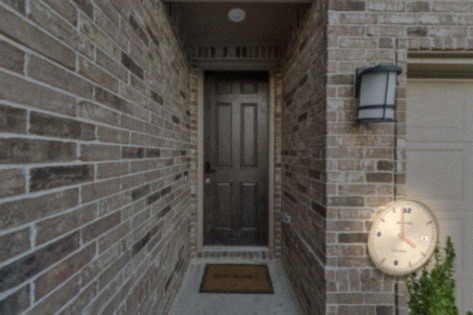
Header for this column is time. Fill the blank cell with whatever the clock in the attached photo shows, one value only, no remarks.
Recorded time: 3:58
